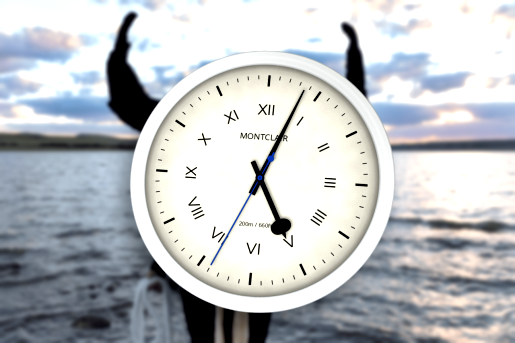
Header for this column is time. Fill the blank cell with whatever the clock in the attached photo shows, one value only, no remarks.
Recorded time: 5:03:34
